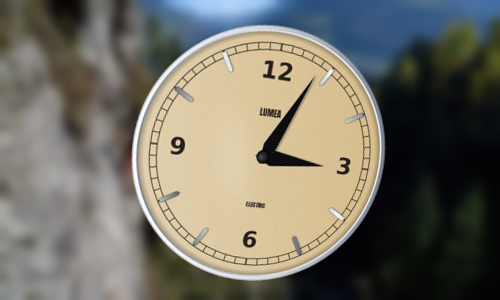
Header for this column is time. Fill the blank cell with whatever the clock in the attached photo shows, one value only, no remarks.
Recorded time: 3:04
